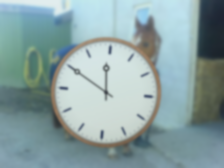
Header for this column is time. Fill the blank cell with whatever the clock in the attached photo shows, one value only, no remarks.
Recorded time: 11:50
